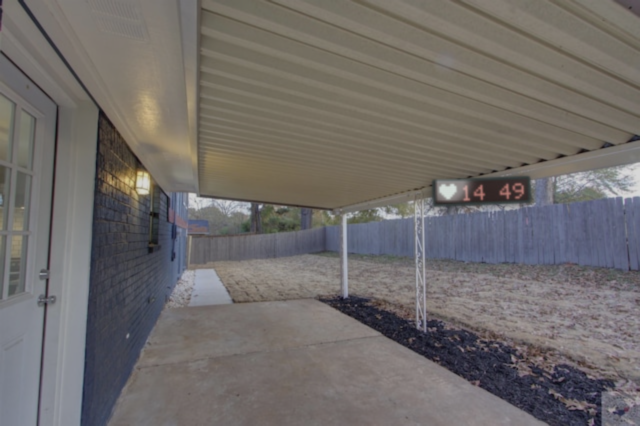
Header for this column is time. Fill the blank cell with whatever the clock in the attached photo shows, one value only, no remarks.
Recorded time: 14:49
